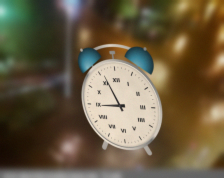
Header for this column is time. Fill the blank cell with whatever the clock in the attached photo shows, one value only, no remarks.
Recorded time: 8:56
